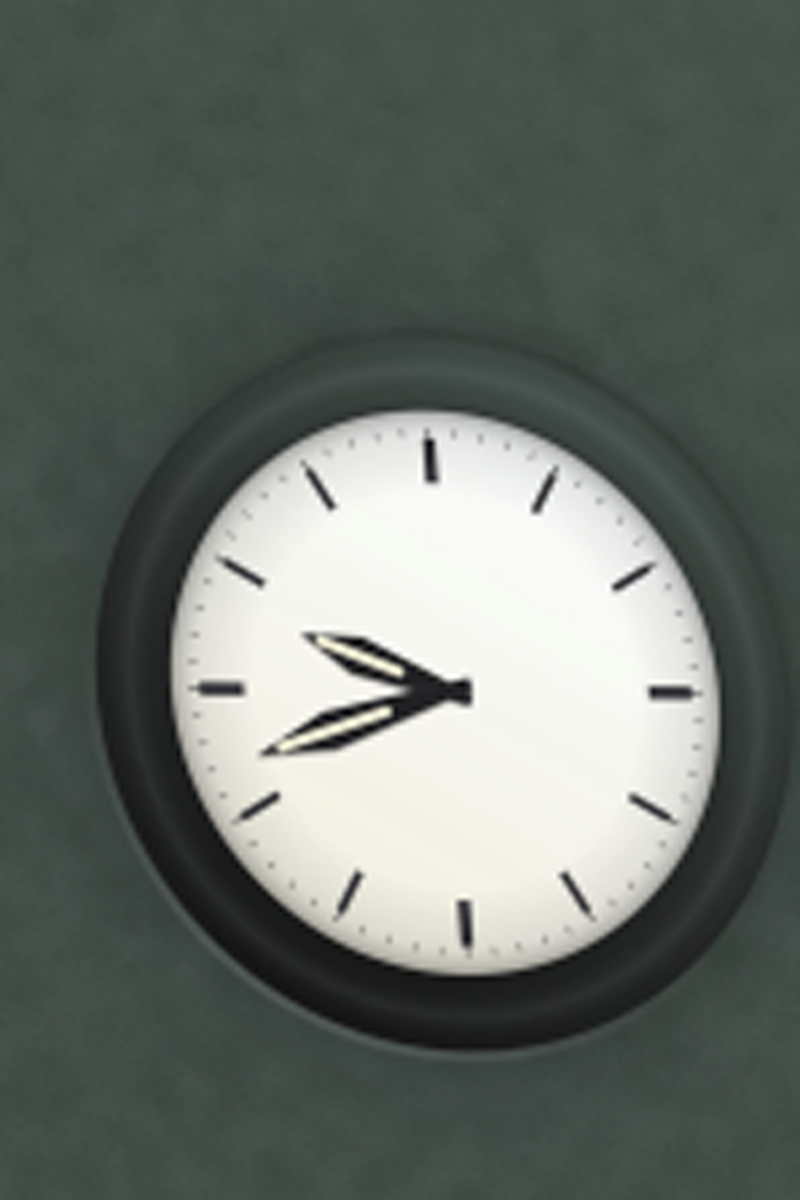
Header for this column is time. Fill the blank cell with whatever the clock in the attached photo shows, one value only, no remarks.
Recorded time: 9:42
